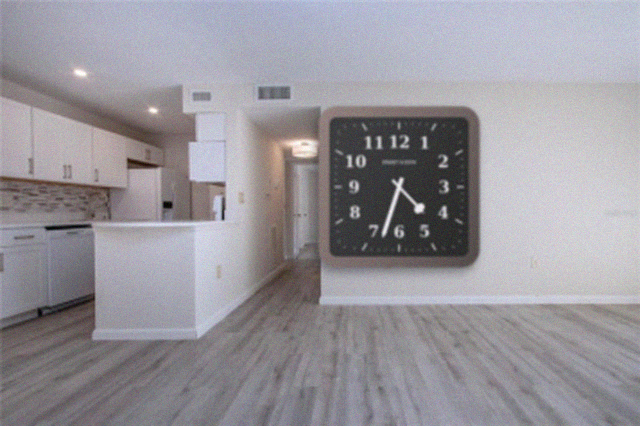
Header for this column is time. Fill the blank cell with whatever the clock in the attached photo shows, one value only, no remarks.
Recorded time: 4:33
